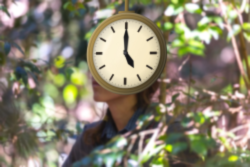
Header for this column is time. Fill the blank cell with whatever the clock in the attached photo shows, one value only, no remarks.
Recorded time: 5:00
